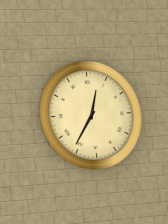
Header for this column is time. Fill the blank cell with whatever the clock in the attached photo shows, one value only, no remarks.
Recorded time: 12:36
